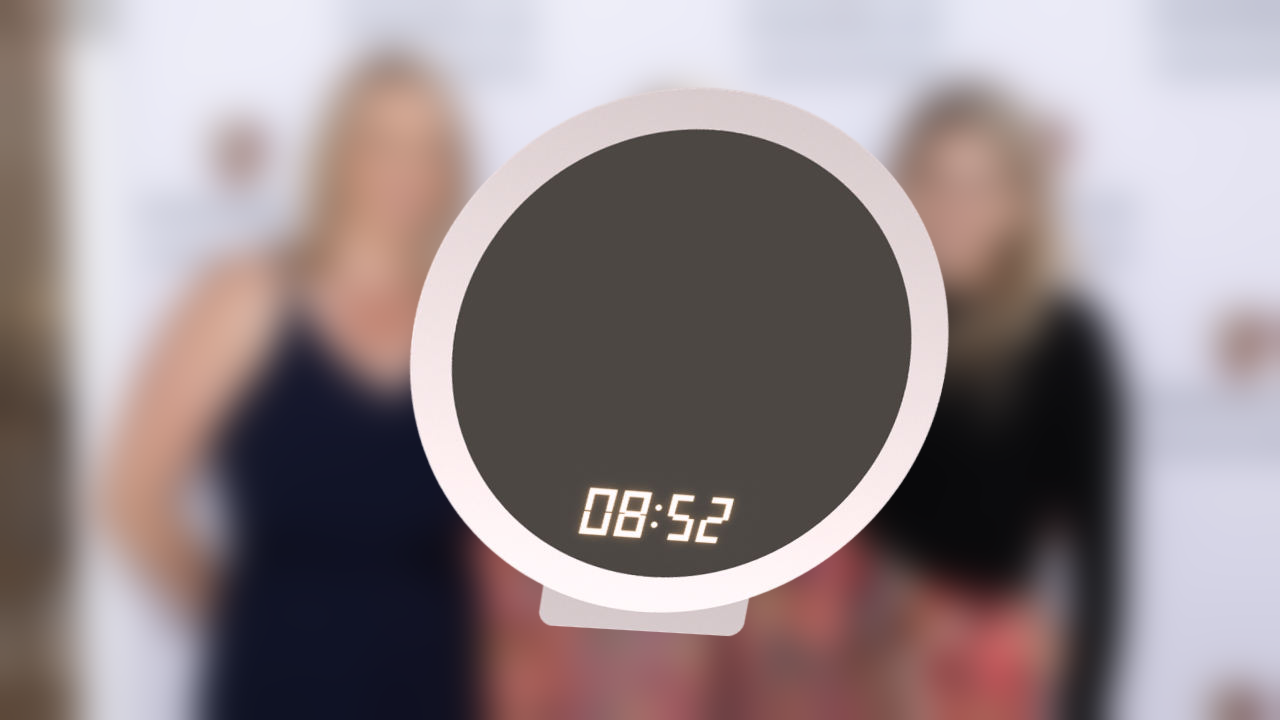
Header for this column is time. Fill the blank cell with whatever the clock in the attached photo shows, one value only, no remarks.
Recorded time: 8:52
